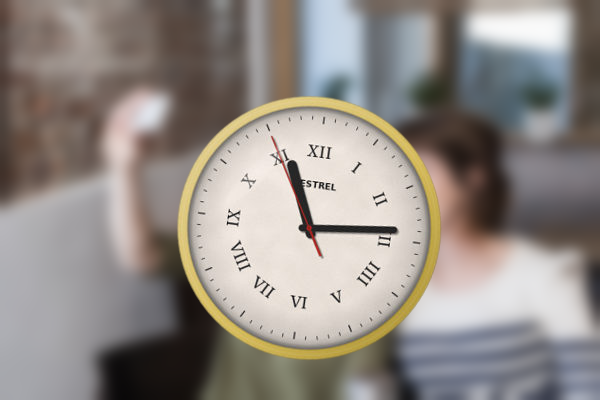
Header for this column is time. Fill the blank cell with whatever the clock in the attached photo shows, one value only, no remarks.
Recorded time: 11:13:55
